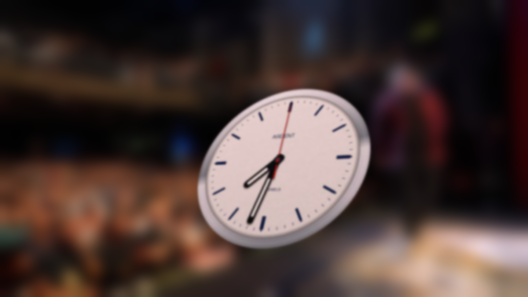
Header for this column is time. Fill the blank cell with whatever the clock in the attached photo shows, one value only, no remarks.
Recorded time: 7:32:00
